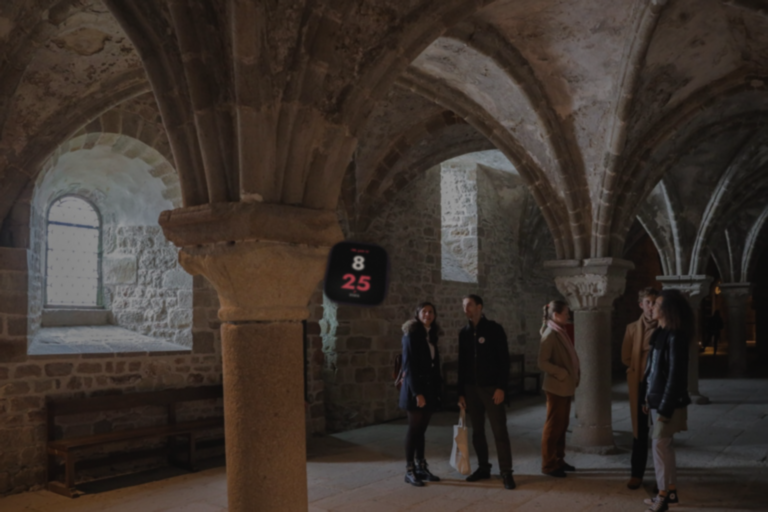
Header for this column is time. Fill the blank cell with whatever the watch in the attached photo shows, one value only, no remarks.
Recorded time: 8:25
